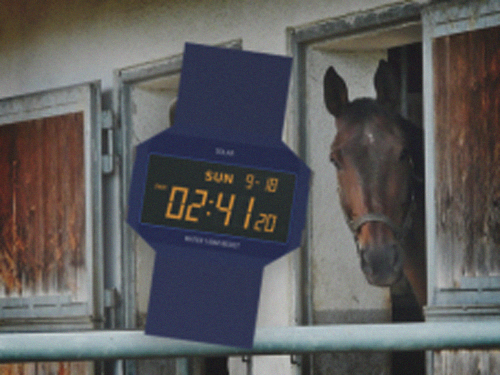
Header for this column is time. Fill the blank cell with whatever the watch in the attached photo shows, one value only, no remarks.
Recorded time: 2:41:20
